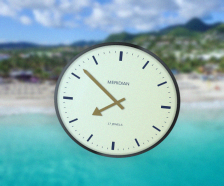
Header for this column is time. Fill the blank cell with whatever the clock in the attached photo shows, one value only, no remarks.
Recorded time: 7:52
